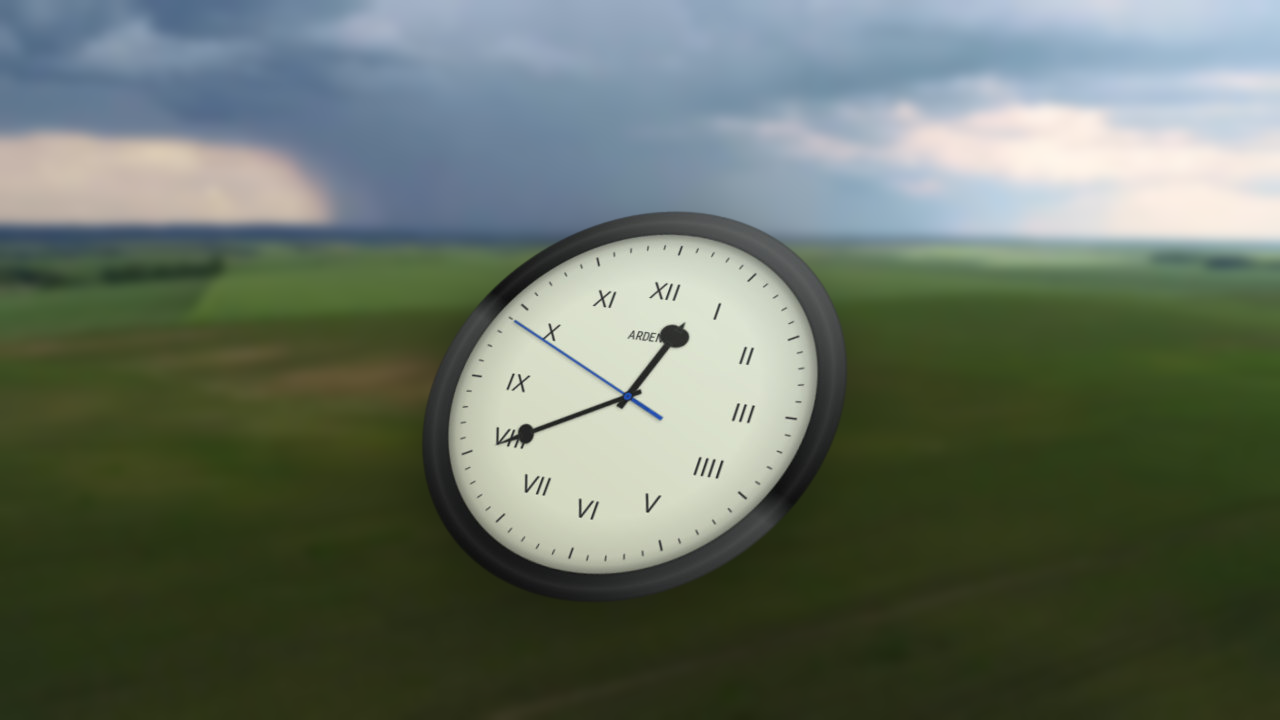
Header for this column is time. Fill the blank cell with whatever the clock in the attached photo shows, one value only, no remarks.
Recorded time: 12:39:49
